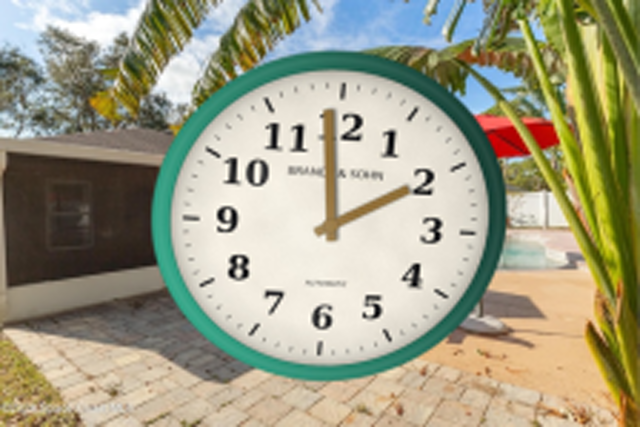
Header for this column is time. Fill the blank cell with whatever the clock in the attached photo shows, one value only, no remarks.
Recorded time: 1:59
